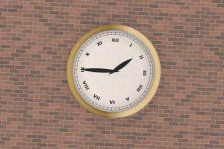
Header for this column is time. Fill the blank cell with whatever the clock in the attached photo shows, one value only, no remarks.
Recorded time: 1:45
